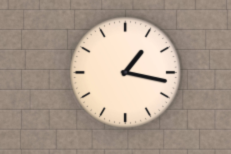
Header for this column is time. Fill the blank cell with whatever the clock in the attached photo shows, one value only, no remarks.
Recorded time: 1:17
